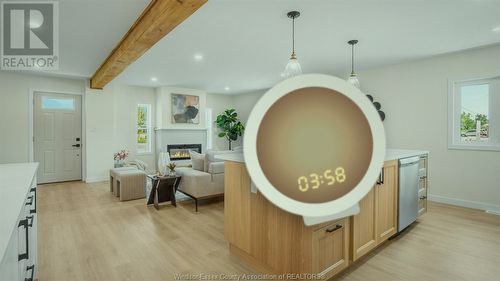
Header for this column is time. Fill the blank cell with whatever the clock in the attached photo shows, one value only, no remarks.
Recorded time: 3:58
